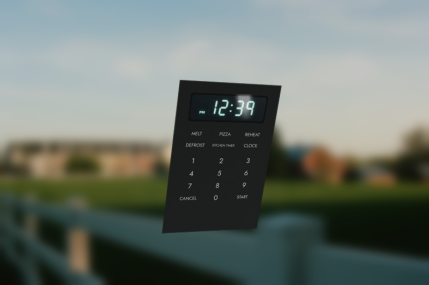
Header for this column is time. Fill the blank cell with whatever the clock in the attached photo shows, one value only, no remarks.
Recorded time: 12:39
